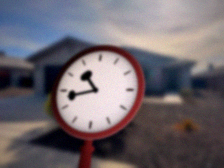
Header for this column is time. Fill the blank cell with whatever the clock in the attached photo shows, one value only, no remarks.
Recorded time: 10:43
